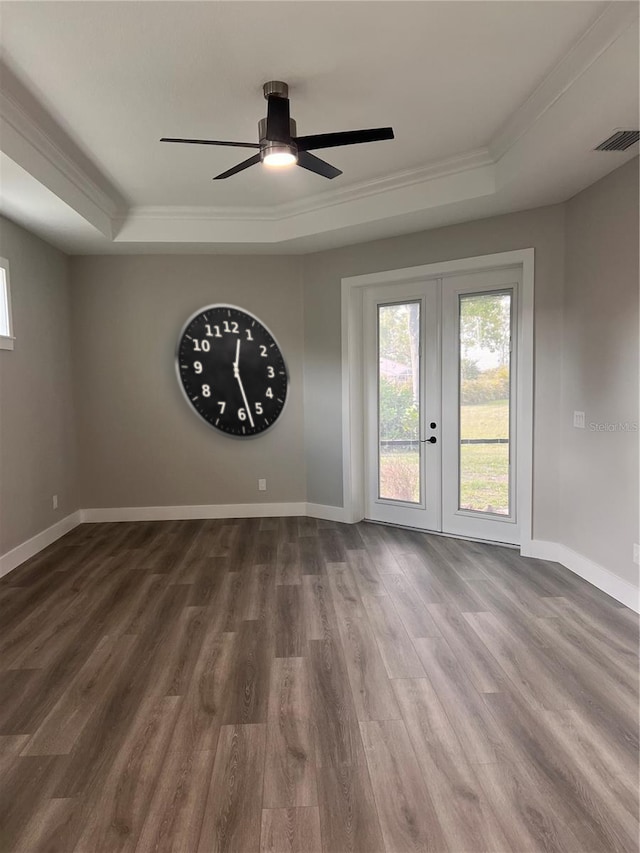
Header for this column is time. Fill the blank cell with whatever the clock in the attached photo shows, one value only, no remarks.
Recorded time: 12:28
